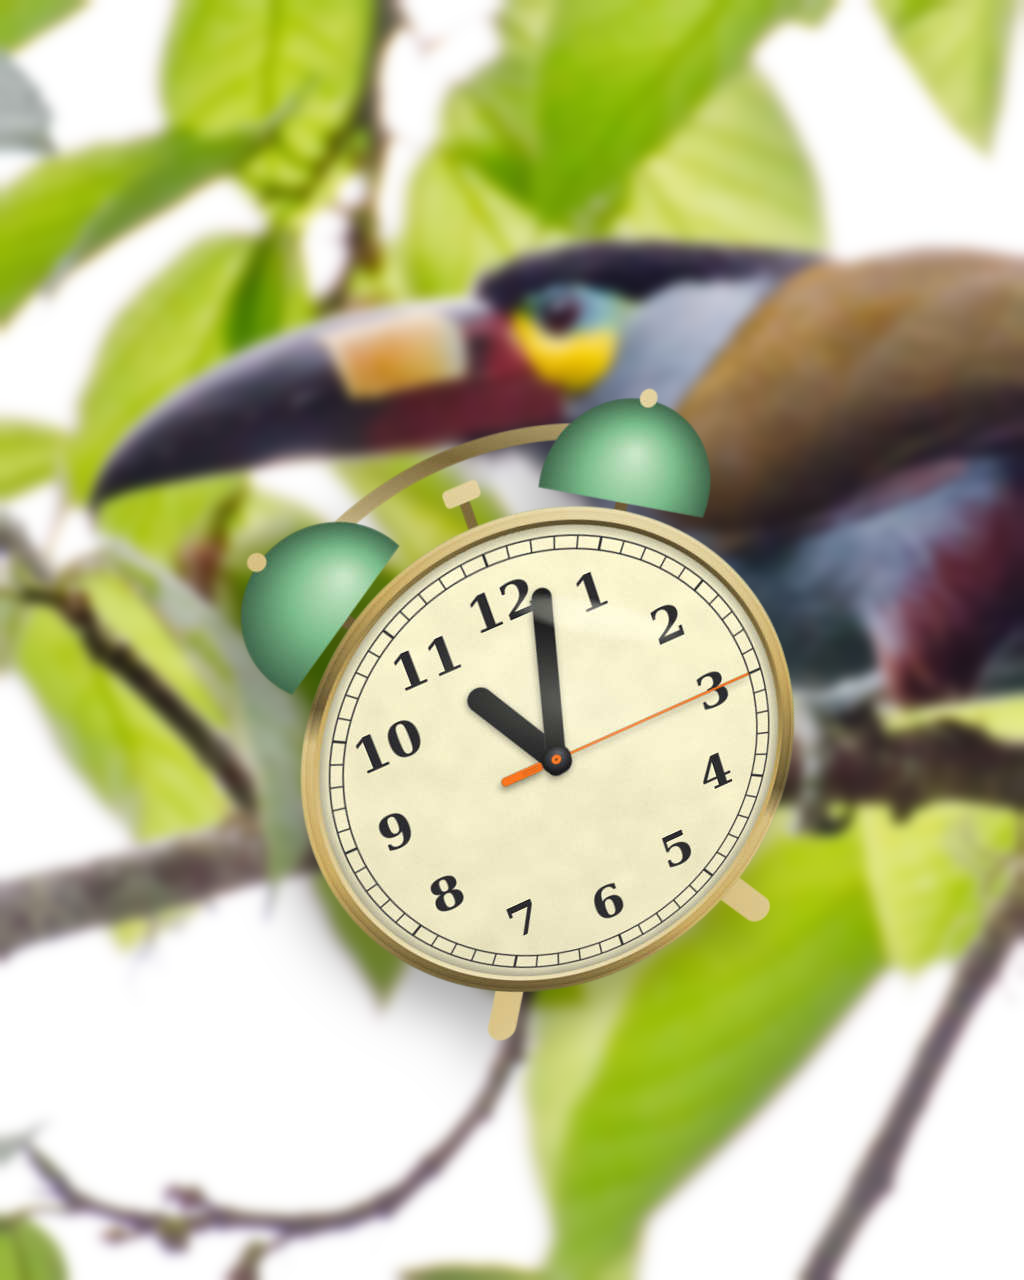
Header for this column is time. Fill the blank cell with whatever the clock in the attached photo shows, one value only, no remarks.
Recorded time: 11:02:15
